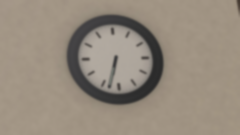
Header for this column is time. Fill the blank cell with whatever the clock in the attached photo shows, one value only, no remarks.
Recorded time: 6:33
